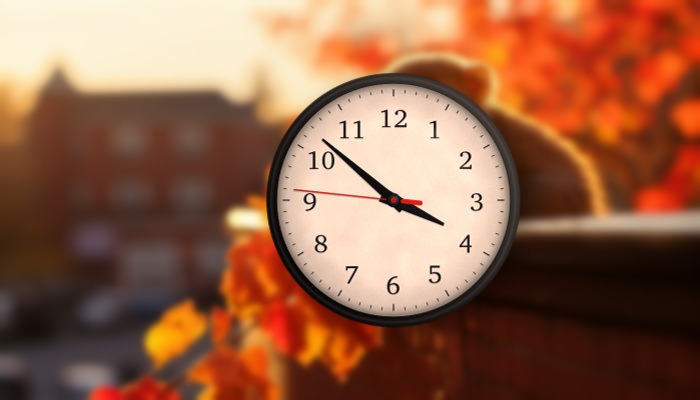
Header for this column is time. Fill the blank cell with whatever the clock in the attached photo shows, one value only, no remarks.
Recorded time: 3:51:46
